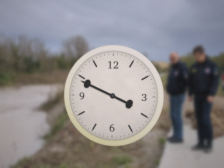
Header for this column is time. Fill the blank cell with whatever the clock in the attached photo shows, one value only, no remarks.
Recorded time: 3:49
